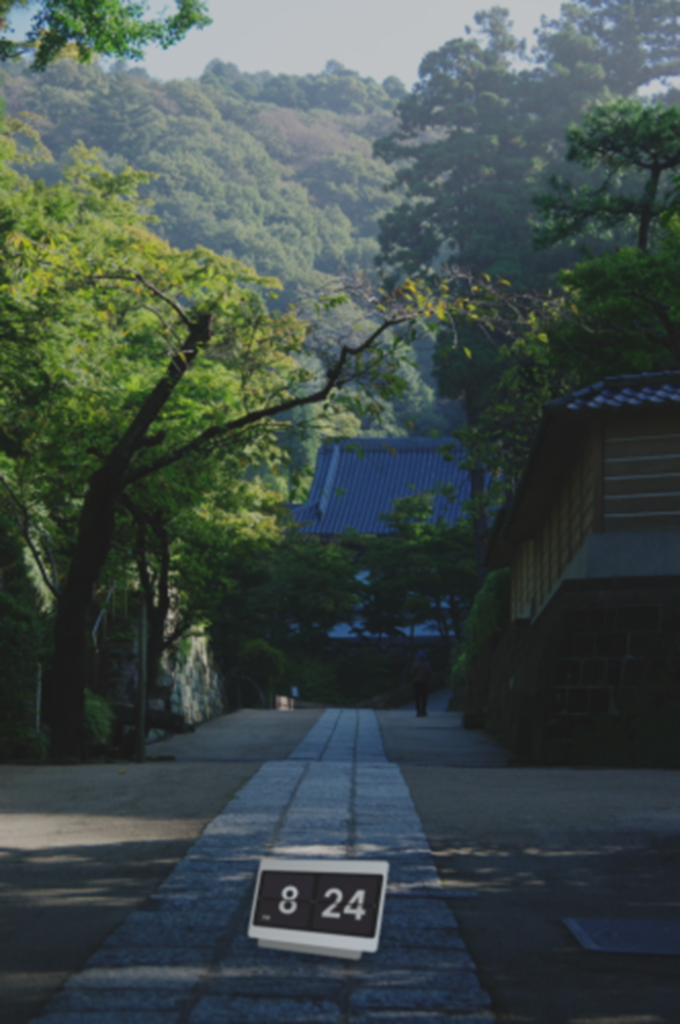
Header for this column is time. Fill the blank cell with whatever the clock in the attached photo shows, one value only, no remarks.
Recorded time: 8:24
